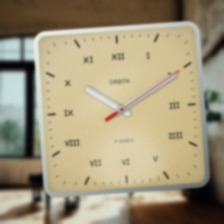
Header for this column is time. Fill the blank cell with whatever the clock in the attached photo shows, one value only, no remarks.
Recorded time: 10:10:10
